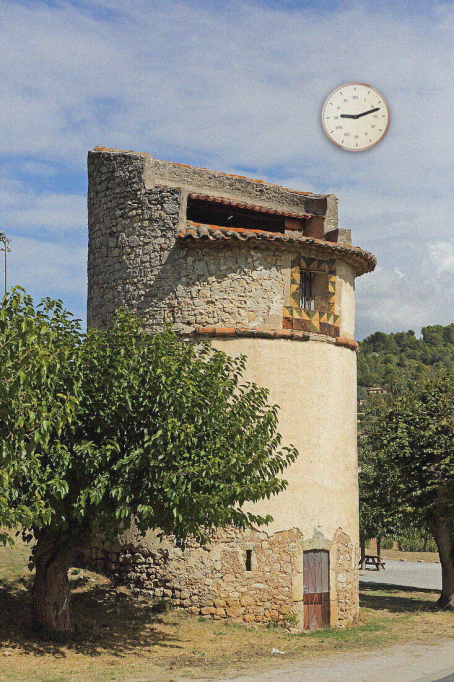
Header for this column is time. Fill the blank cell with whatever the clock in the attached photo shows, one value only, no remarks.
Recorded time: 9:12
